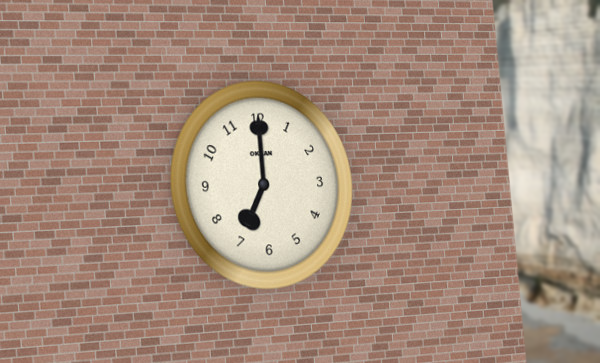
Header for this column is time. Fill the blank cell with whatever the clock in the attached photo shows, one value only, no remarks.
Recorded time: 7:00
